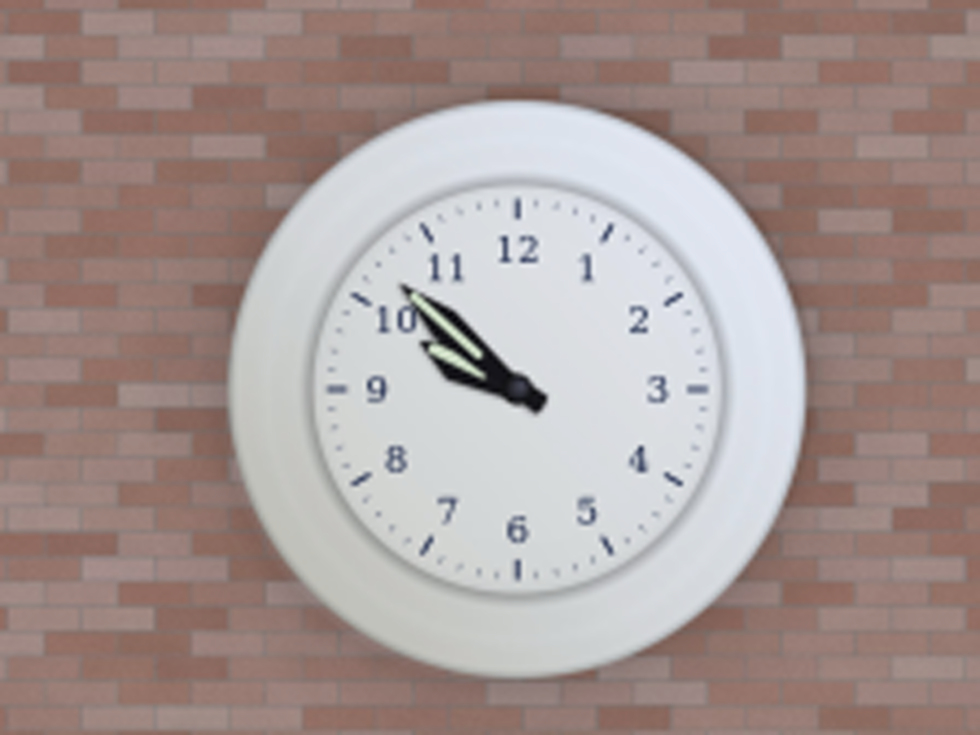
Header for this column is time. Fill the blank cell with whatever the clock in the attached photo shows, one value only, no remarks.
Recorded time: 9:52
